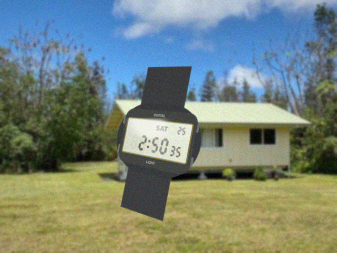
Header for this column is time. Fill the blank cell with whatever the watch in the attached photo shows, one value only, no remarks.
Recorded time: 2:50:35
